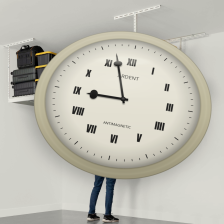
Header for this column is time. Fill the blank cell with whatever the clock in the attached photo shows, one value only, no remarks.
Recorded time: 8:57
